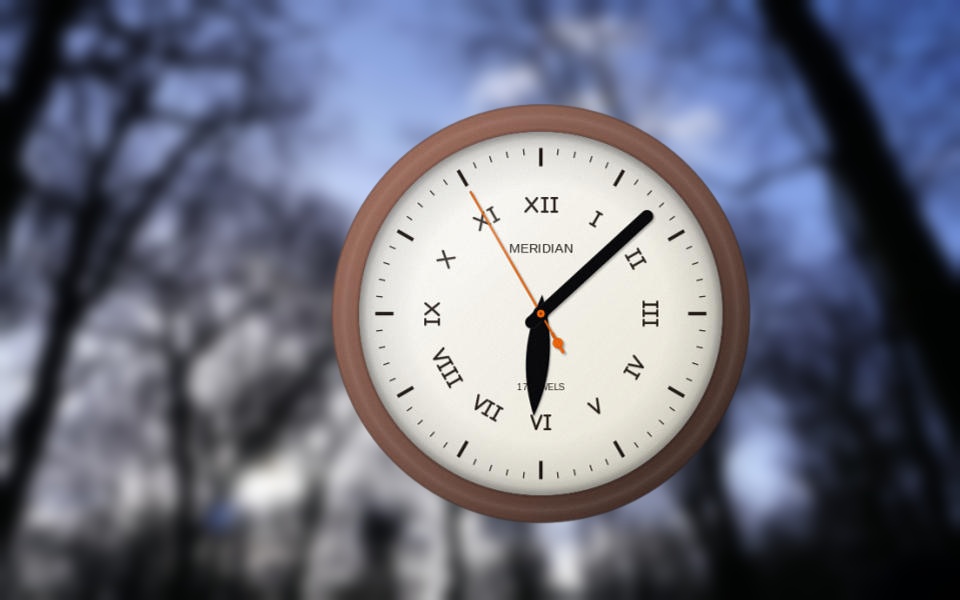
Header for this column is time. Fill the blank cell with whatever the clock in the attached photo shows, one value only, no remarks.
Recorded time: 6:07:55
